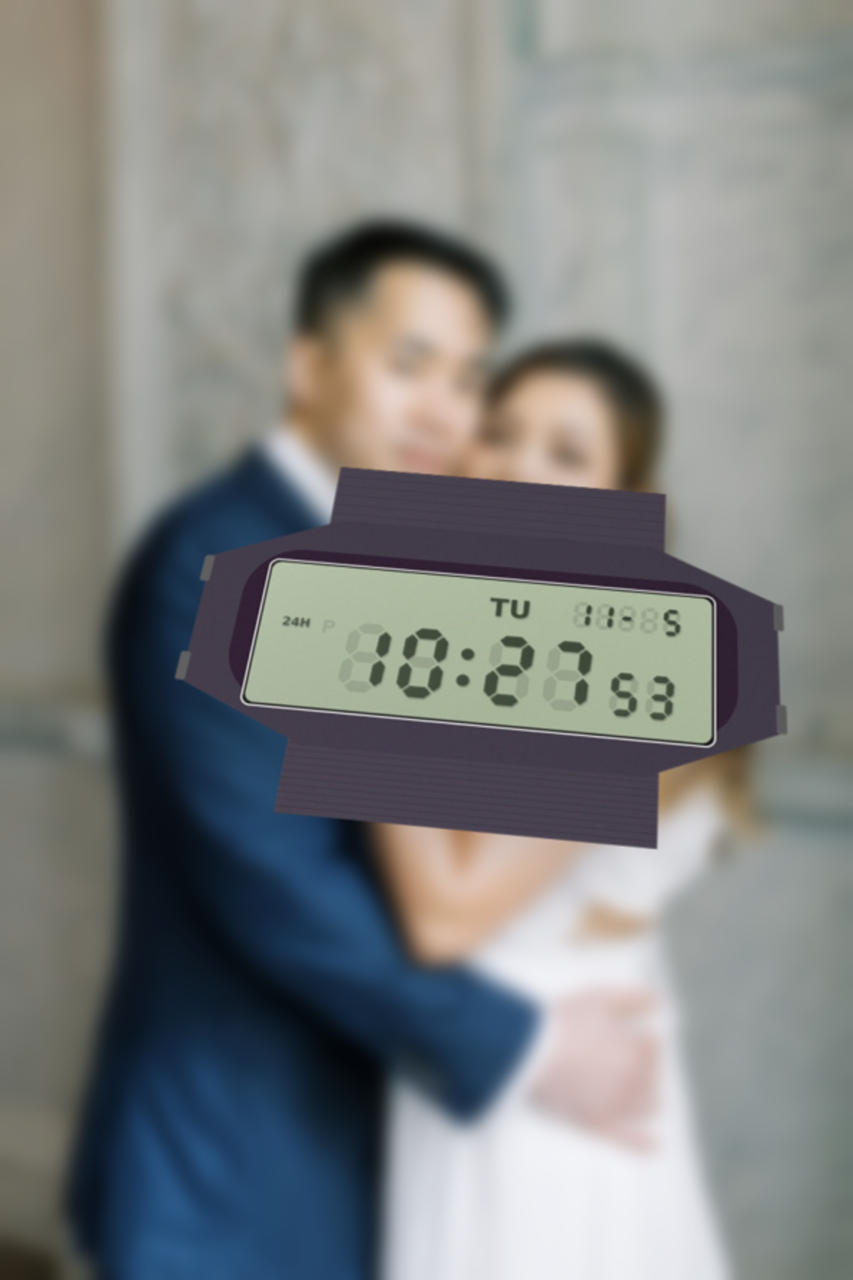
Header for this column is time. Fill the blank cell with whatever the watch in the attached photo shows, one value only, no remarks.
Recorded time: 10:27:53
